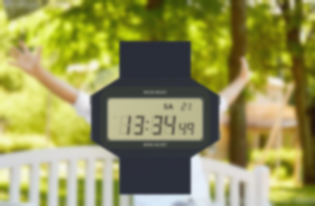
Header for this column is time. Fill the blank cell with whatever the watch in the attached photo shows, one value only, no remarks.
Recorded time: 13:34:49
